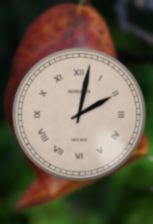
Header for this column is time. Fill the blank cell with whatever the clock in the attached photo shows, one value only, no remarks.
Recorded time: 2:02
